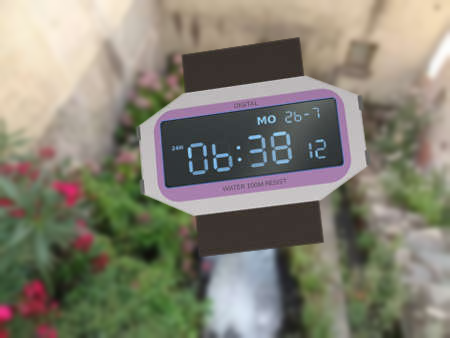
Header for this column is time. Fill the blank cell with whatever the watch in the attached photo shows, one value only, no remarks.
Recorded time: 6:38:12
